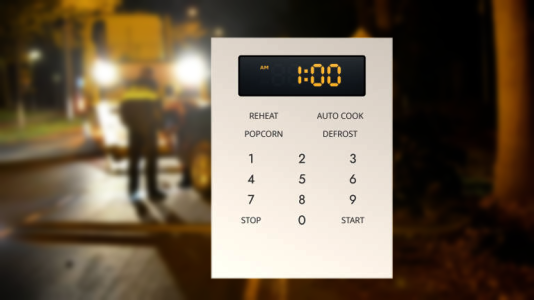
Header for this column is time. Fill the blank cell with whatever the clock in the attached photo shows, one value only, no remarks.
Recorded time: 1:00
